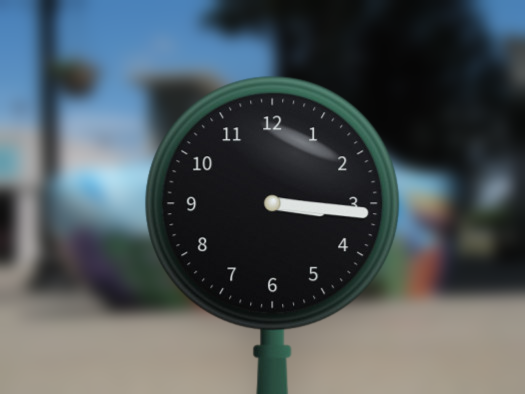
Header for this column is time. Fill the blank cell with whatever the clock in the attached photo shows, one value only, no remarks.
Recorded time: 3:16
